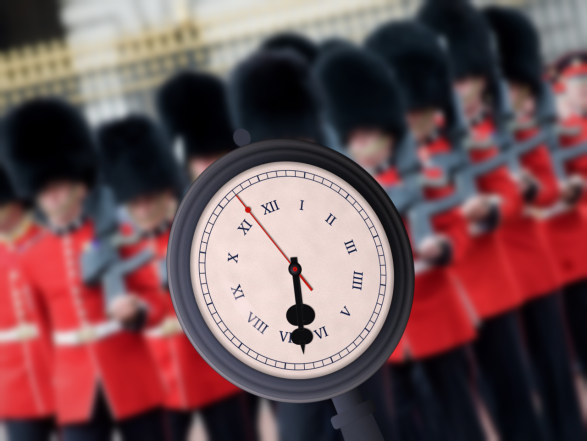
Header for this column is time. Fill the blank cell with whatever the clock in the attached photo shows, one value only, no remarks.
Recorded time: 6:32:57
